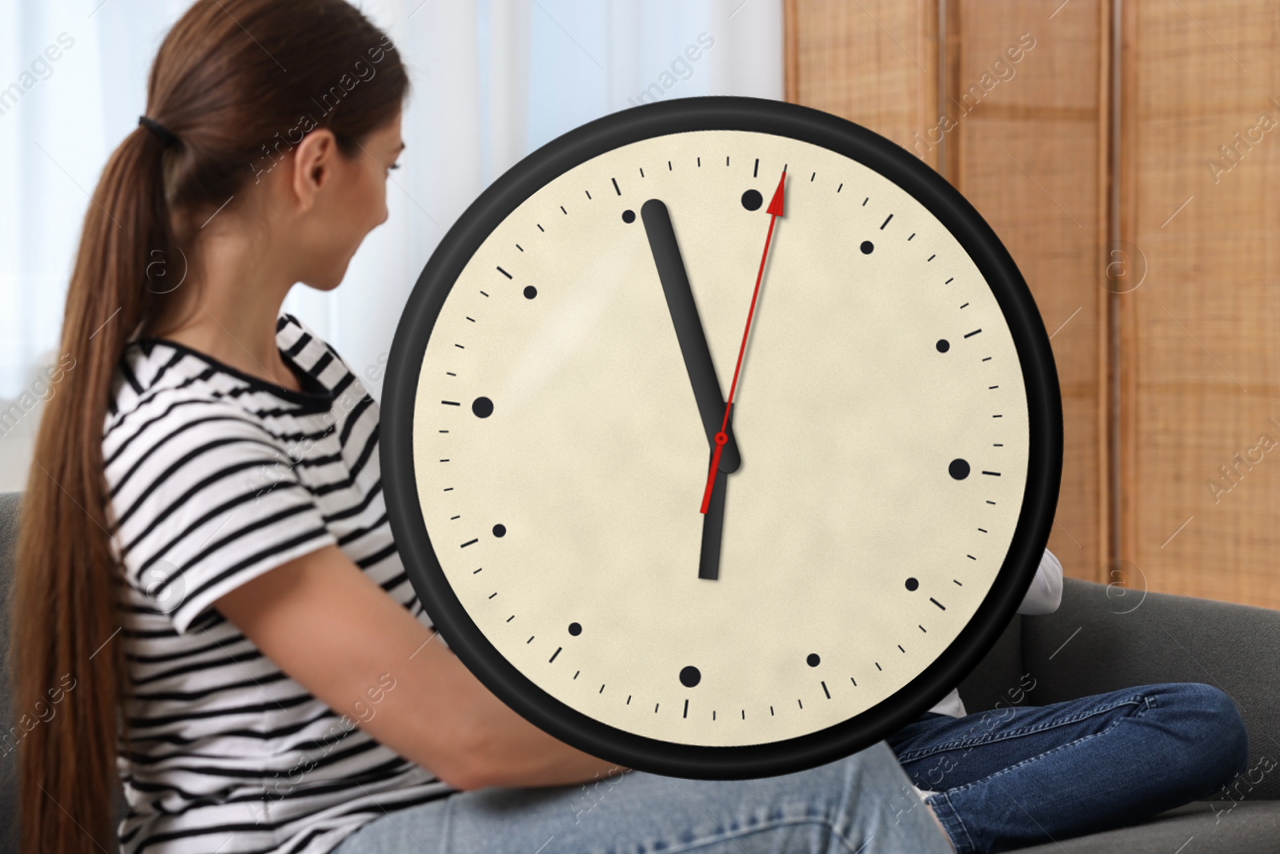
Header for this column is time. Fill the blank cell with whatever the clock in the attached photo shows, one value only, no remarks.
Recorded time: 5:56:01
